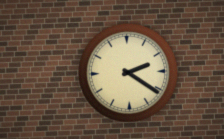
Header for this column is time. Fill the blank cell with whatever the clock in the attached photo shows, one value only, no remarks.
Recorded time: 2:21
